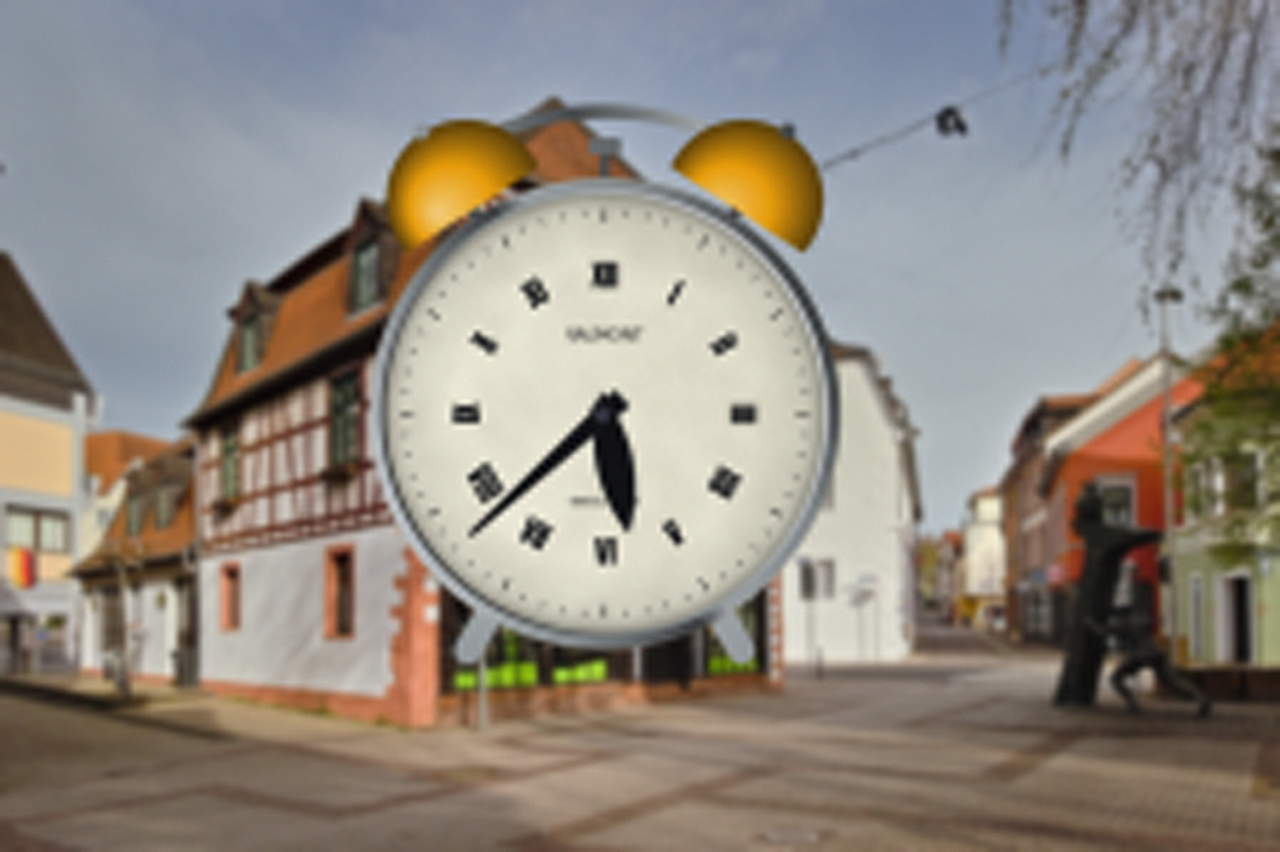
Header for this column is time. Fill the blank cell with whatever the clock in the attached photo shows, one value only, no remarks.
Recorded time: 5:38
